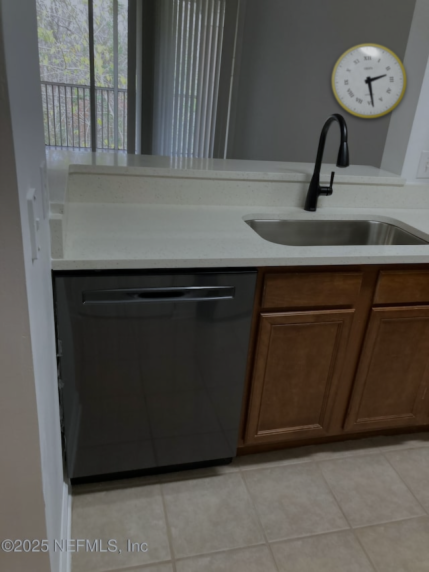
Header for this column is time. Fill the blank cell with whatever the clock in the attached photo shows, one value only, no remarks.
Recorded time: 2:29
